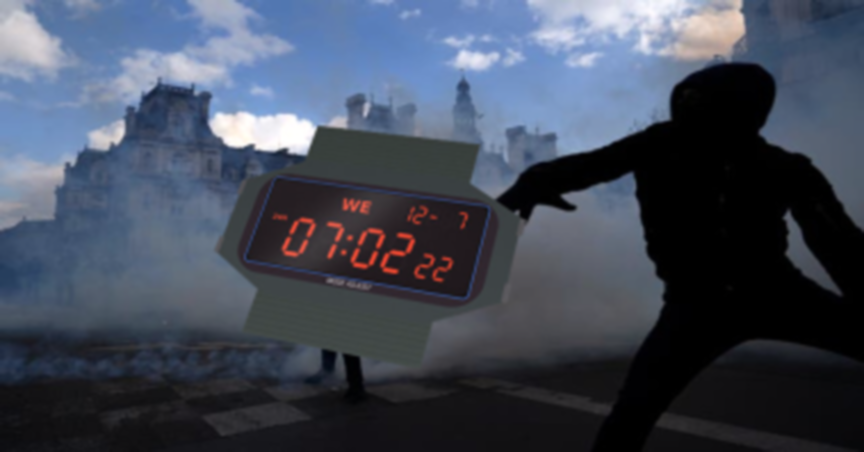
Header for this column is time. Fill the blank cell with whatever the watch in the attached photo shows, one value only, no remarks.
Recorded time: 7:02:22
